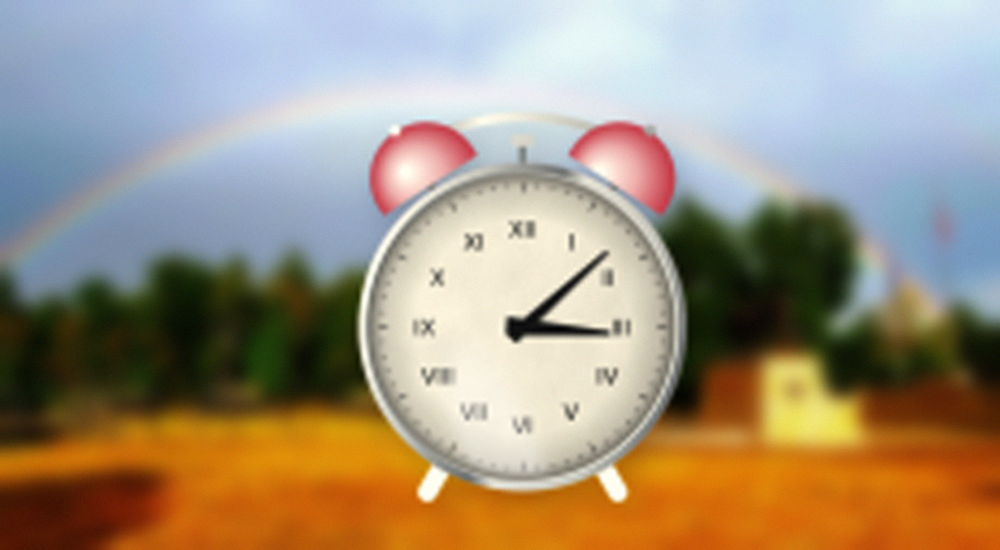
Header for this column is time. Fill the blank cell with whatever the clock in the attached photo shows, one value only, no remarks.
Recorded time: 3:08
